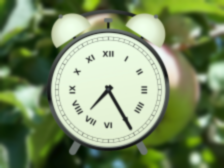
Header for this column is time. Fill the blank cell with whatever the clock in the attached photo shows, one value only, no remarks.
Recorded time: 7:25
